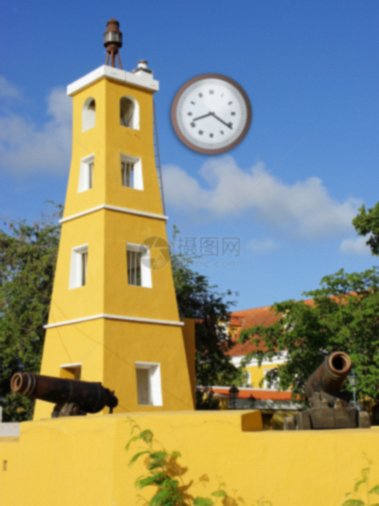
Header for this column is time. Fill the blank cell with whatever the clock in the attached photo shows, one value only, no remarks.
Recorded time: 8:21
